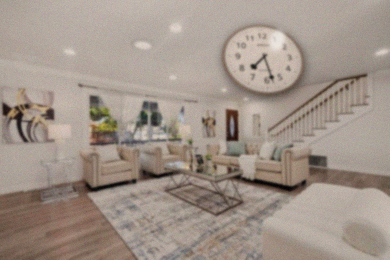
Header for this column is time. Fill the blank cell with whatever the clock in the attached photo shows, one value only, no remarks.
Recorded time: 7:28
